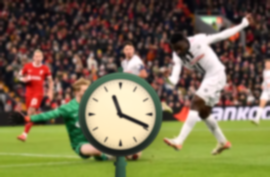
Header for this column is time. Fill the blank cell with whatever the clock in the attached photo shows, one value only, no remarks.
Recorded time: 11:19
